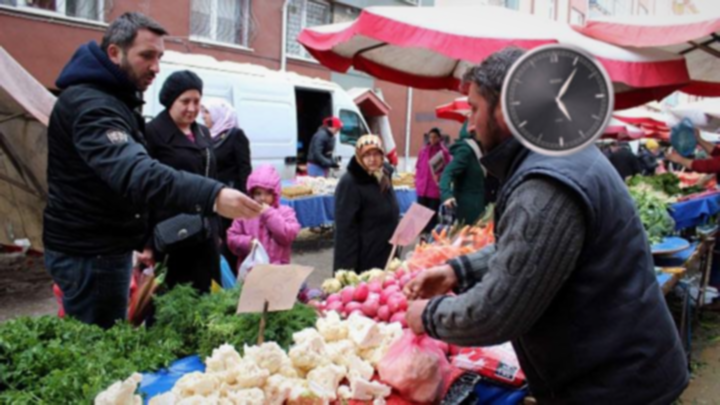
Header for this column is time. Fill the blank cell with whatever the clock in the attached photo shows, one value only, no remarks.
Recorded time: 5:06
